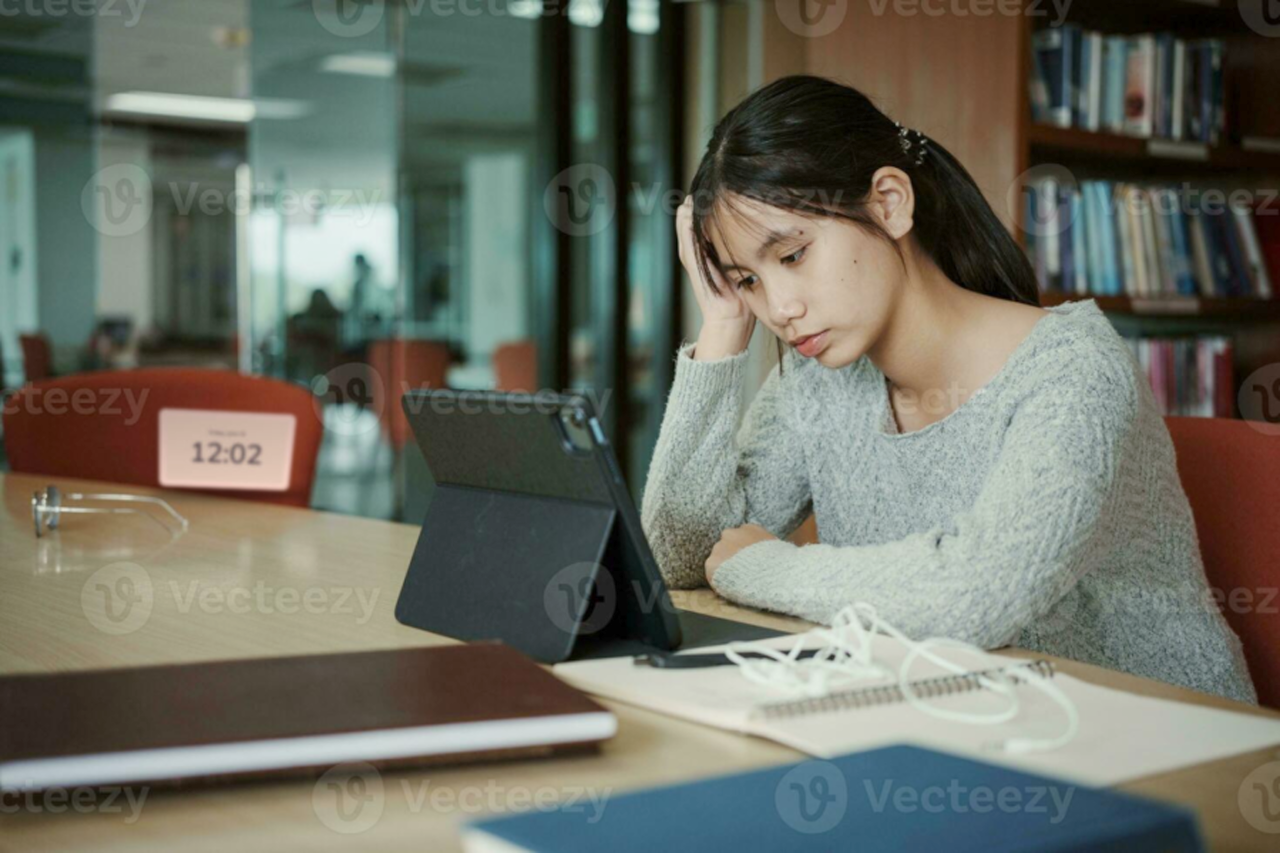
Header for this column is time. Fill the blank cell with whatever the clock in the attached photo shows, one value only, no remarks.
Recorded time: 12:02
